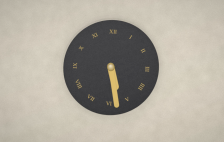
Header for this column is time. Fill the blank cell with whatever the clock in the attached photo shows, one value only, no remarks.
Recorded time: 5:28
